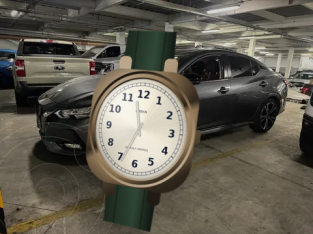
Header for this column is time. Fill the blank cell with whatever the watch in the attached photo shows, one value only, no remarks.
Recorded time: 11:34
